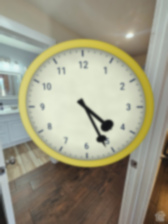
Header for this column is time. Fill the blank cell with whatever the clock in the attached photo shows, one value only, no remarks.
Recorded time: 4:26
